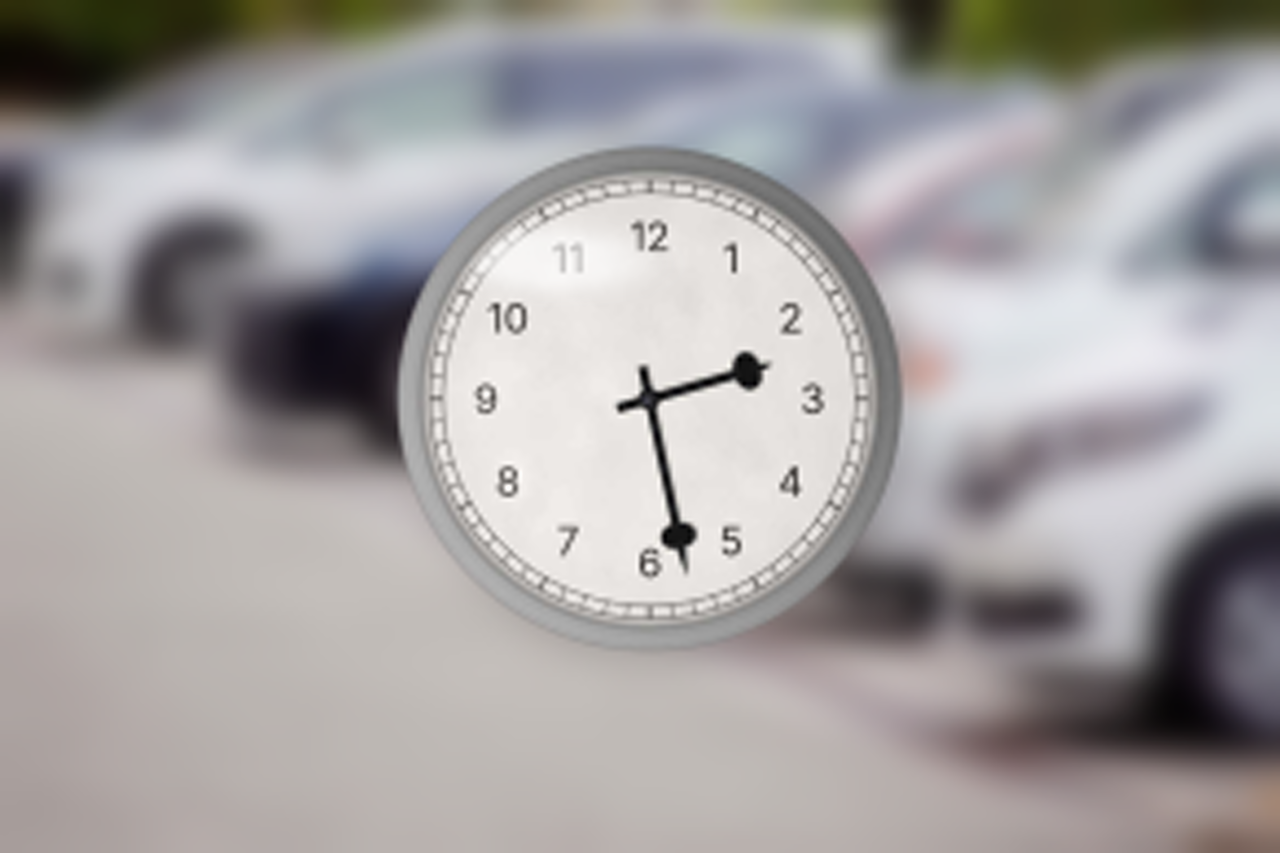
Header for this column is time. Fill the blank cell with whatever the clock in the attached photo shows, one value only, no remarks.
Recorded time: 2:28
